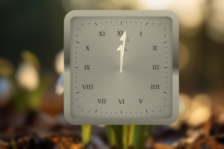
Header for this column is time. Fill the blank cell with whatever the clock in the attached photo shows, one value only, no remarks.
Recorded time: 12:01
